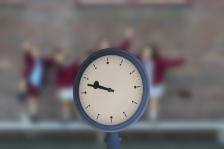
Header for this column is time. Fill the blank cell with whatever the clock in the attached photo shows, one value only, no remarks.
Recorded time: 9:48
